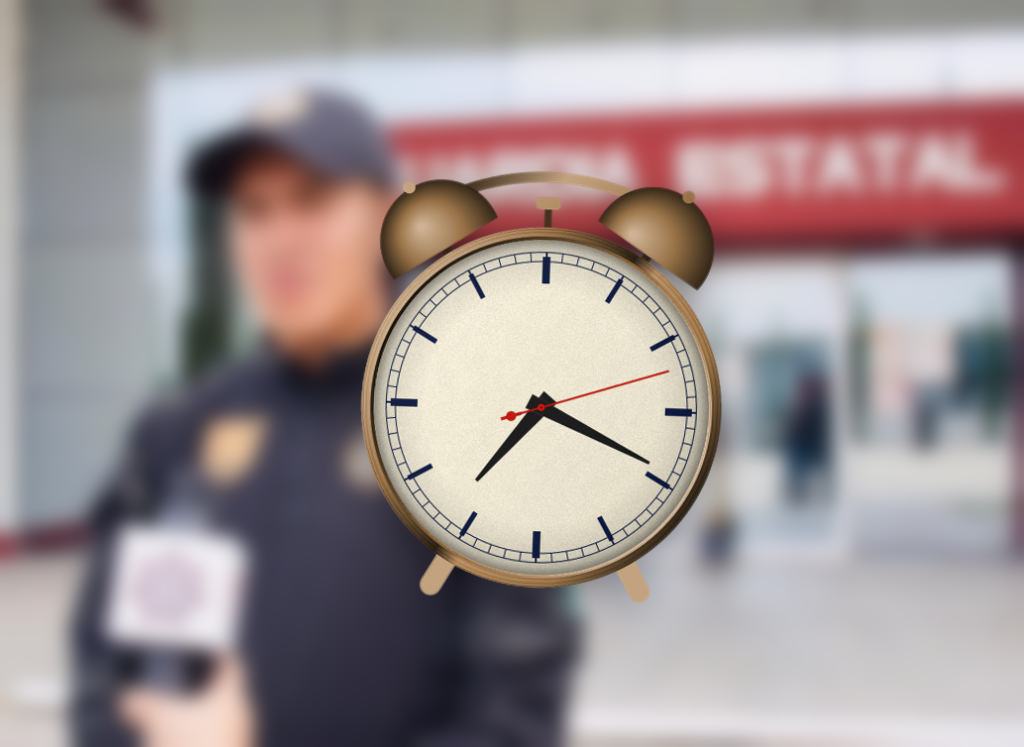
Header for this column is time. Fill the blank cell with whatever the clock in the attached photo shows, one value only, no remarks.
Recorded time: 7:19:12
